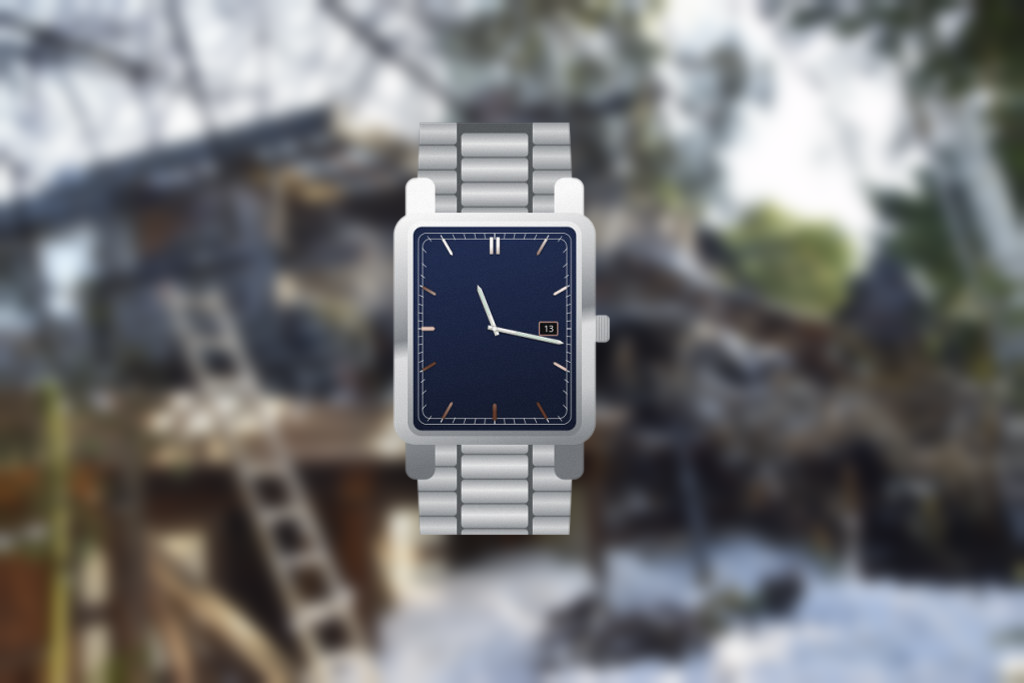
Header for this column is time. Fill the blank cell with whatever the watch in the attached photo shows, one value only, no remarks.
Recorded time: 11:17
